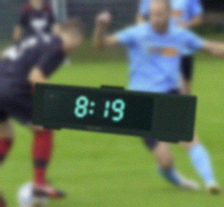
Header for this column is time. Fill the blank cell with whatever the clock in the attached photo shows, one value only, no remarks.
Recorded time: 8:19
